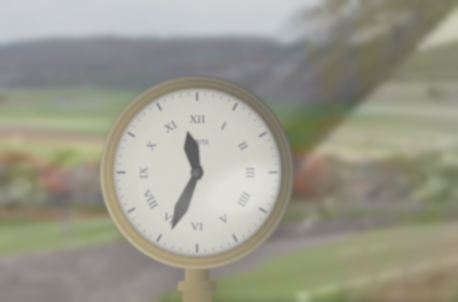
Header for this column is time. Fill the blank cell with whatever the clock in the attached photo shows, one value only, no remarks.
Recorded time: 11:34
